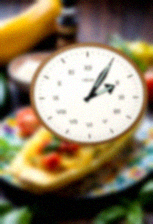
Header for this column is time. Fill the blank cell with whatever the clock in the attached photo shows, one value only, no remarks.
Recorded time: 2:05
